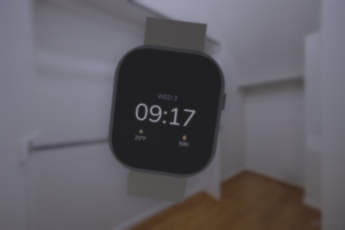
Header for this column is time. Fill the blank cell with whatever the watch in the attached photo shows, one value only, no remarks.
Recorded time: 9:17
